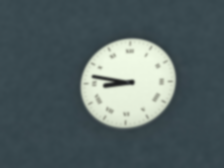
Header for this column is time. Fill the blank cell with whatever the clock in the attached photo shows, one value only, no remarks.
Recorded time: 8:47
